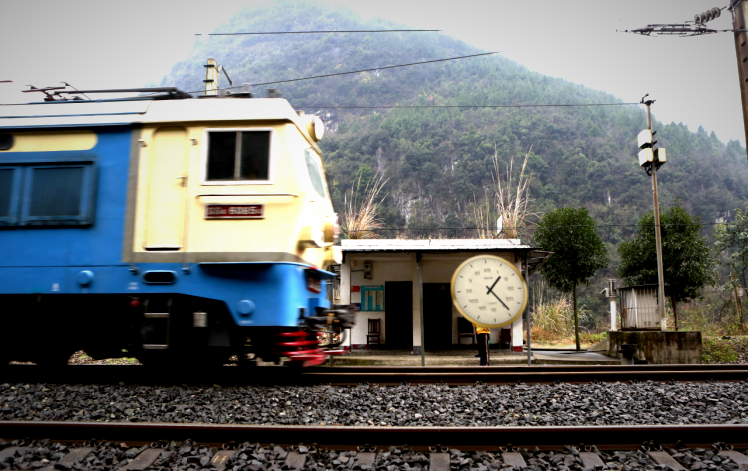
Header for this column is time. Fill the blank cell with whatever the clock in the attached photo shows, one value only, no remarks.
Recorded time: 1:24
